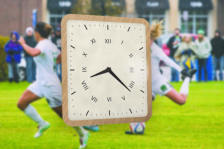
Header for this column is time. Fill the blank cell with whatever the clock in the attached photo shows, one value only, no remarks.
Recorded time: 8:22
